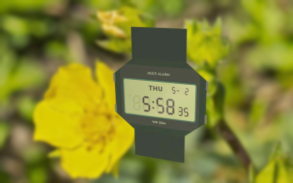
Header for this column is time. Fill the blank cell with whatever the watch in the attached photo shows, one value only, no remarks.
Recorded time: 5:58:35
